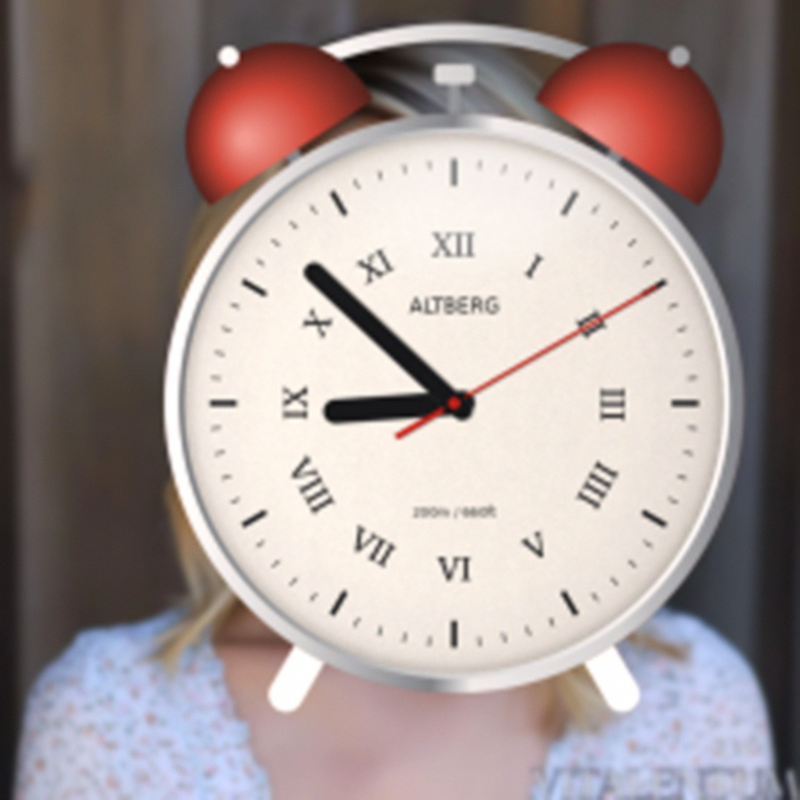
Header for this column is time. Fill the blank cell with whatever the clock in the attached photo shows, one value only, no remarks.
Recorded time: 8:52:10
